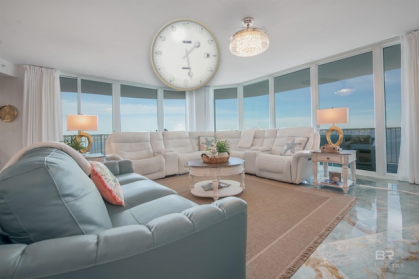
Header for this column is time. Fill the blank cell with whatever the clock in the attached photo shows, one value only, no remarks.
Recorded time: 1:28
